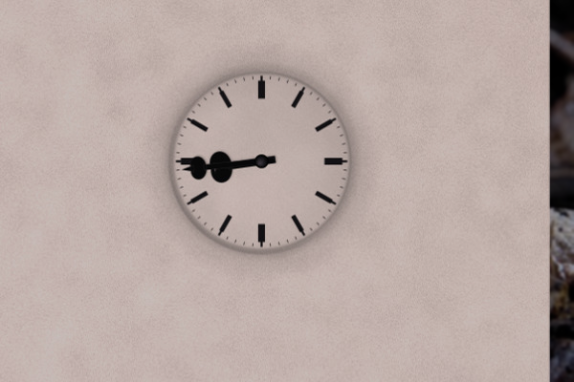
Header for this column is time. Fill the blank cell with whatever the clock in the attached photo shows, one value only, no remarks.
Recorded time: 8:44
